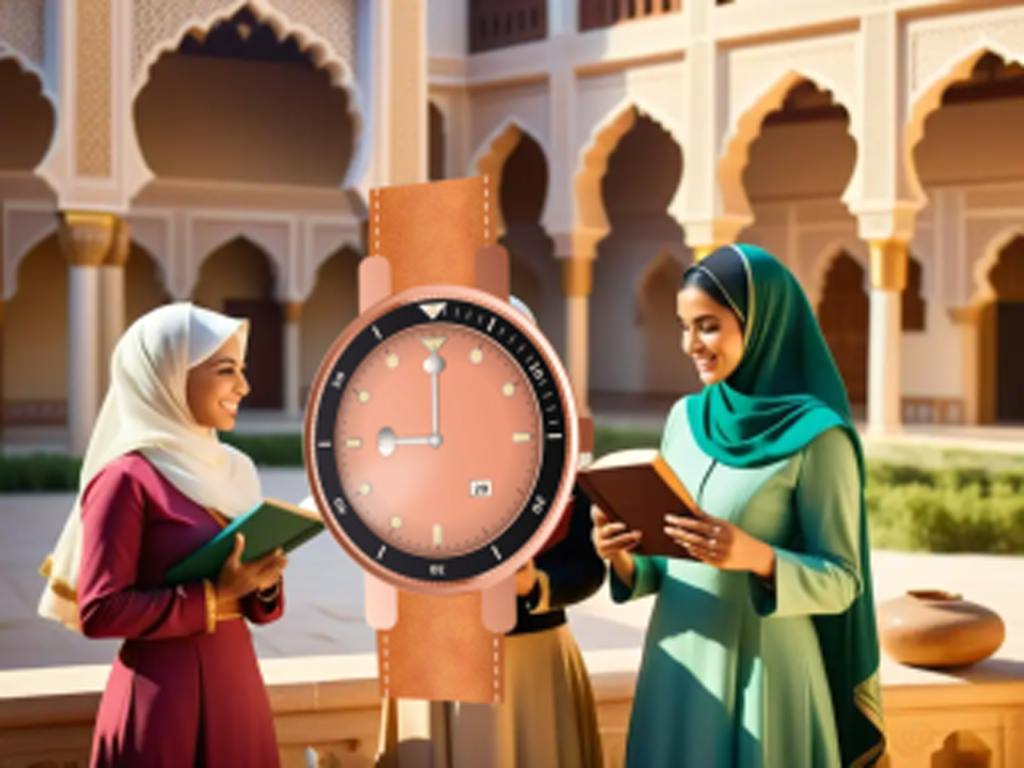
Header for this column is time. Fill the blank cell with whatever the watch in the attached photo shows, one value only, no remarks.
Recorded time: 9:00
